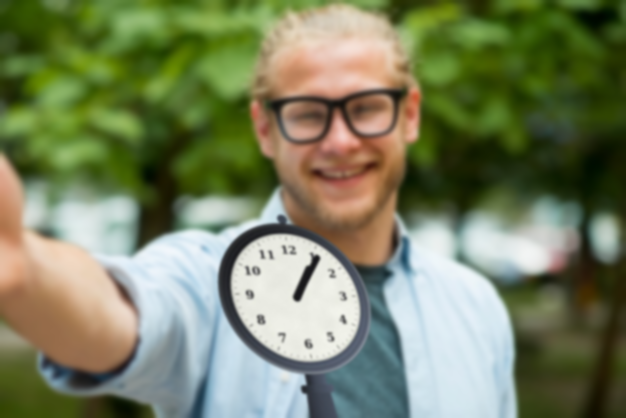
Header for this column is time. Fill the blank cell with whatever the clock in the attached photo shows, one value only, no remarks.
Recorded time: 1:06
